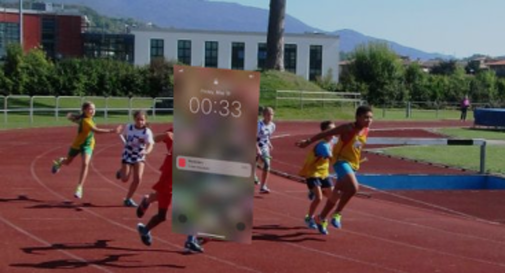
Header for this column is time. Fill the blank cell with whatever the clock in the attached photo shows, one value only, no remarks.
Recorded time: 0:33
